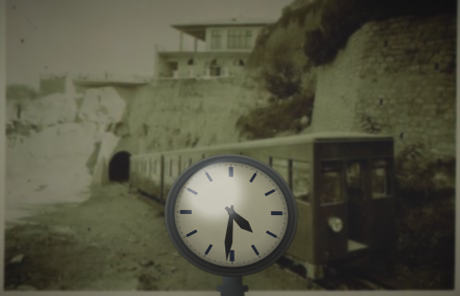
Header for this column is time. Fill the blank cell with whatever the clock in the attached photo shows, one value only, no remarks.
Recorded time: 4:31
